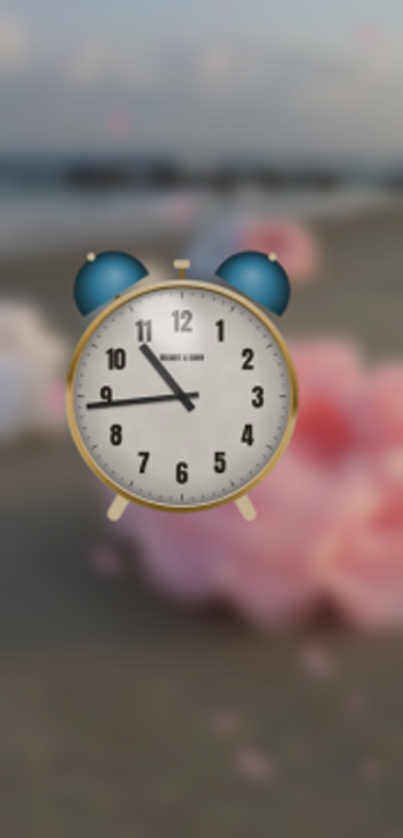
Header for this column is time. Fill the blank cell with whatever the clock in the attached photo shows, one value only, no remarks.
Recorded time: 10:44
